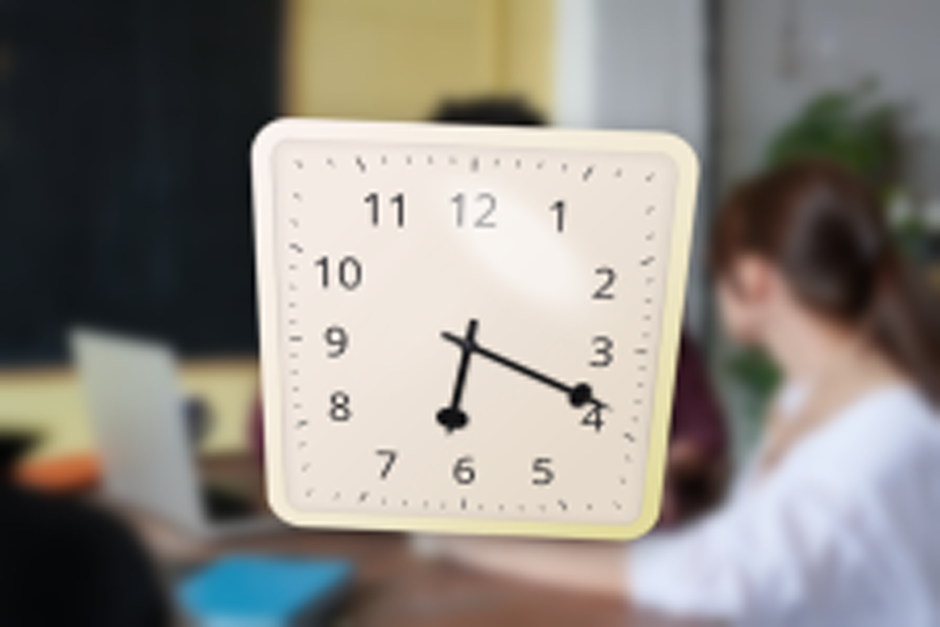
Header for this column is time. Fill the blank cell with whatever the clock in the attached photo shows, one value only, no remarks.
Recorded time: 6:19
